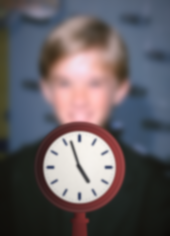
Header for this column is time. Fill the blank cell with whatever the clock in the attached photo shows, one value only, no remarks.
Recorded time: 4:57
